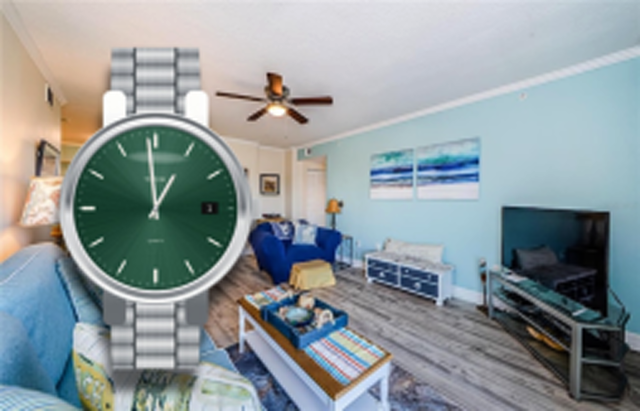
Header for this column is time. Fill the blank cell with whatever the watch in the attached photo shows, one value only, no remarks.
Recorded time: 12:59
